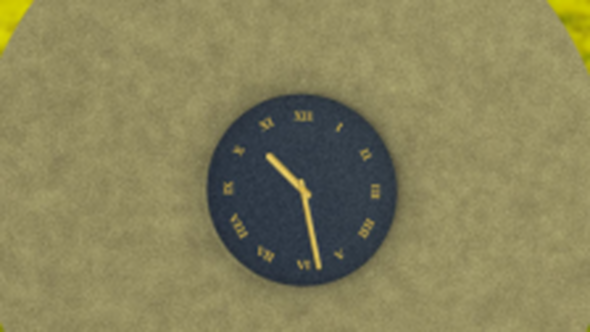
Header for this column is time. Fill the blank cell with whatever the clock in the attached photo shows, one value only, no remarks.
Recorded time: 10:28
